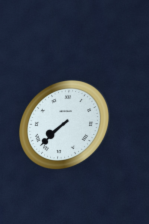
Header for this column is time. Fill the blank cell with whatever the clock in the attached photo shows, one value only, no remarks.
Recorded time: 7:37
